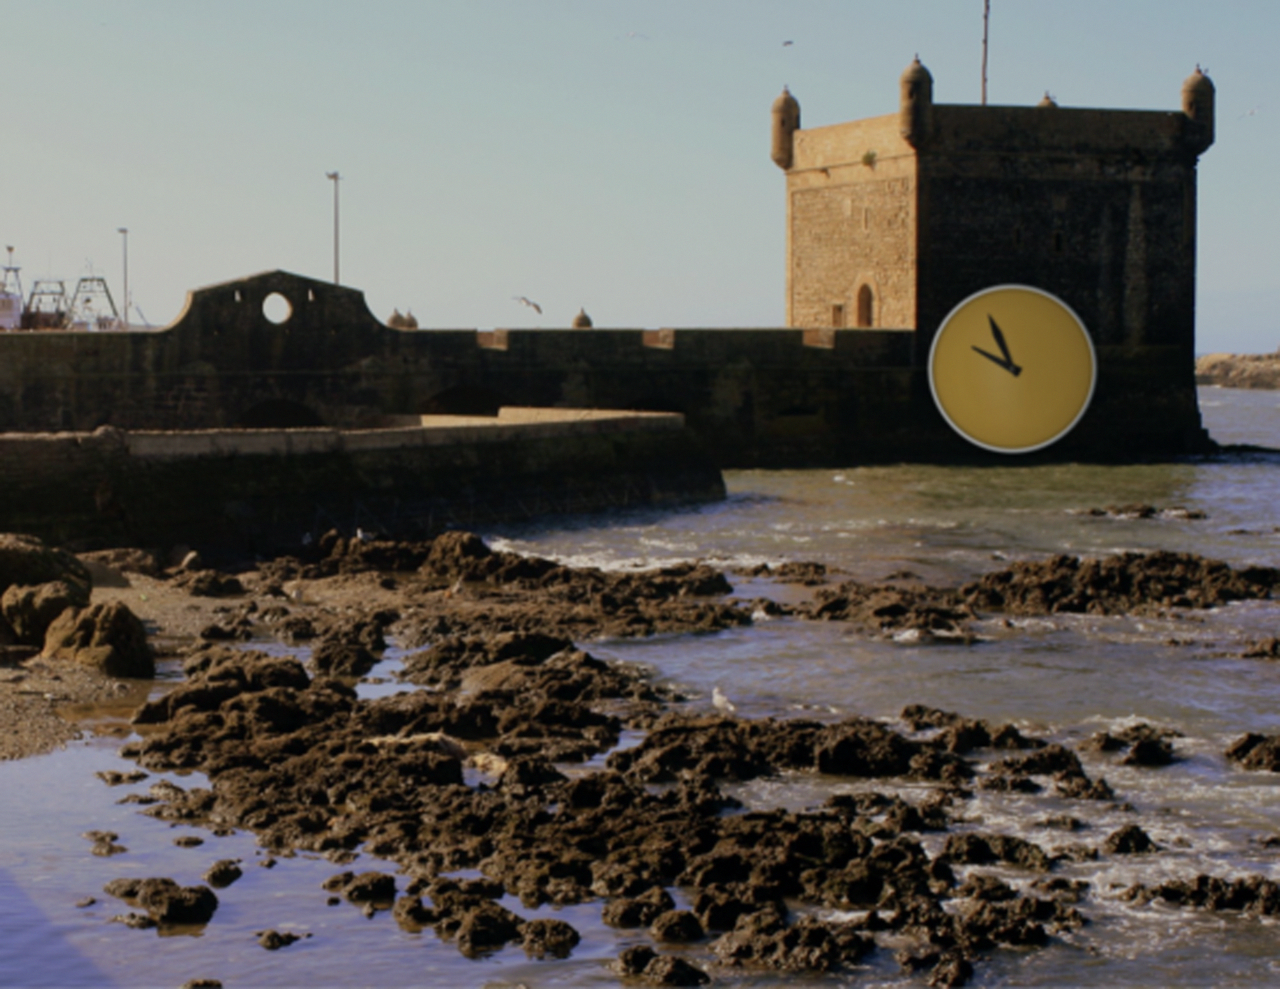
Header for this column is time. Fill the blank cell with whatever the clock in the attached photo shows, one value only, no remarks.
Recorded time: 9:56
